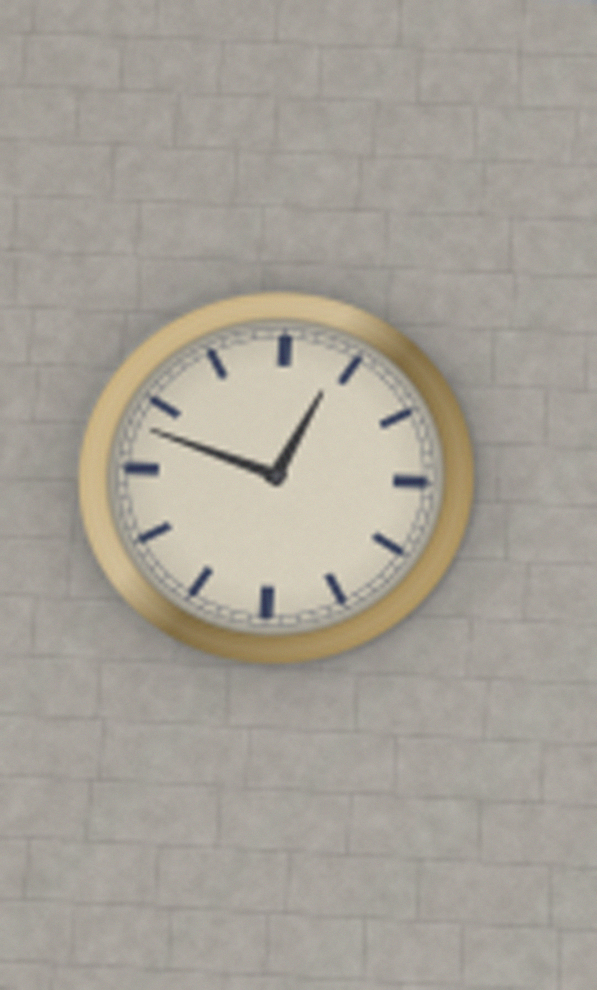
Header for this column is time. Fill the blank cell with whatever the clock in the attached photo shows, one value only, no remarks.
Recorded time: 12:48
